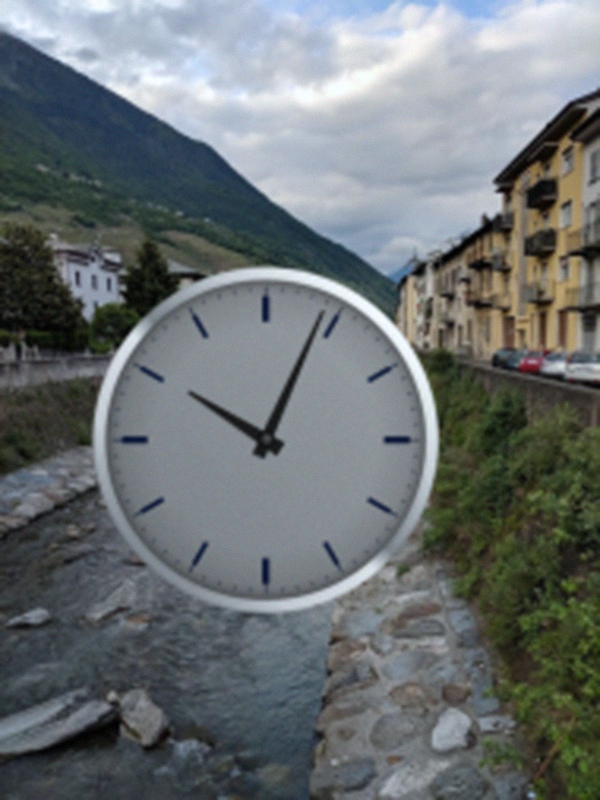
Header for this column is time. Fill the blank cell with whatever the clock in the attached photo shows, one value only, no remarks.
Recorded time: 10:04
